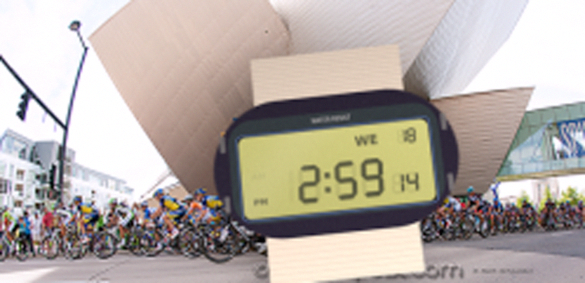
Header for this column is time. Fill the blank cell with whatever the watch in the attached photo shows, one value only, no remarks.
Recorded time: 2:59:14
